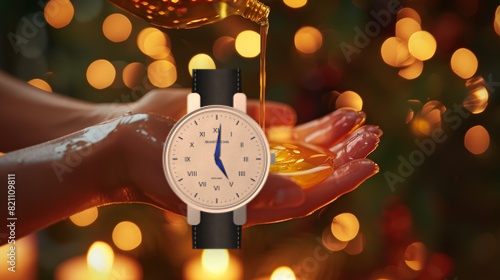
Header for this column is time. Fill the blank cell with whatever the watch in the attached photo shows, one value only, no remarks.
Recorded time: 5:01
